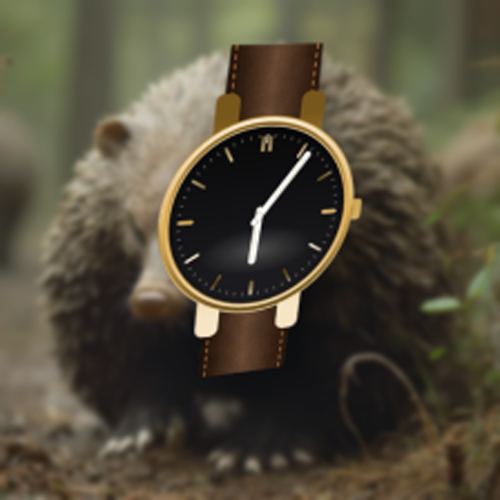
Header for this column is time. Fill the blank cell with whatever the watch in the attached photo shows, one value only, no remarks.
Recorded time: 6:06
